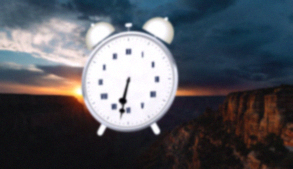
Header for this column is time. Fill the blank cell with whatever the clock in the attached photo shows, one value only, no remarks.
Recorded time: 6:32
